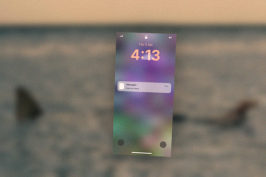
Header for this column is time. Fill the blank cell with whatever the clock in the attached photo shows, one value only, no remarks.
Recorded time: 4:13
